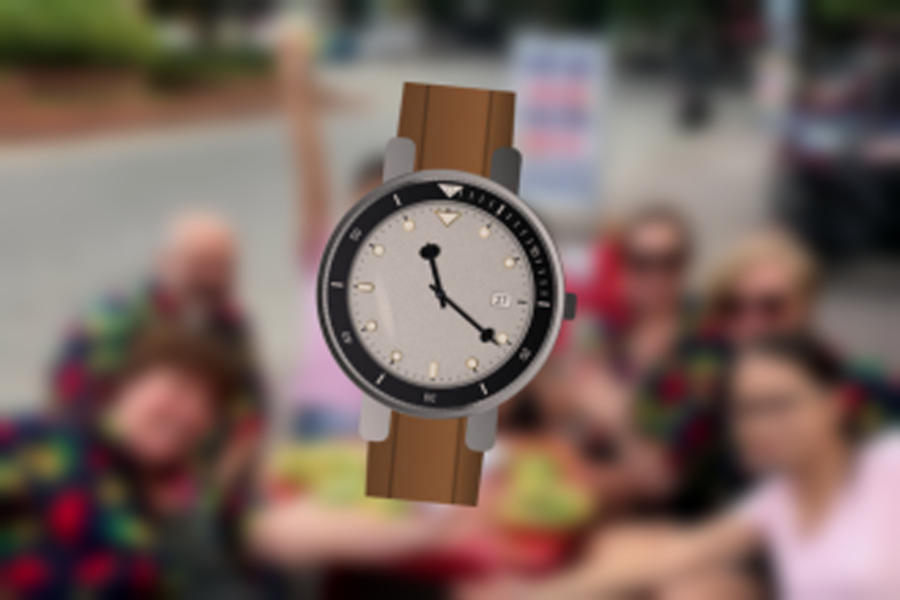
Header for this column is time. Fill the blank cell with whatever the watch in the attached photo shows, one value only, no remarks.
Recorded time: 11:21
